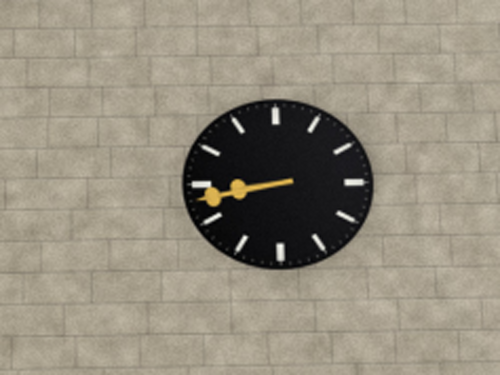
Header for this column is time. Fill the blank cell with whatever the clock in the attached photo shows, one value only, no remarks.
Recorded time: 8:43
